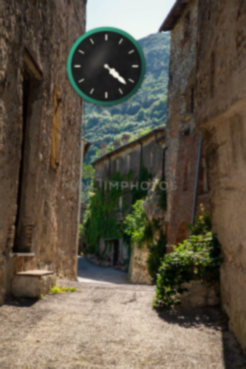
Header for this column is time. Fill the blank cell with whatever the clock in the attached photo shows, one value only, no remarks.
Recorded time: 4:22
